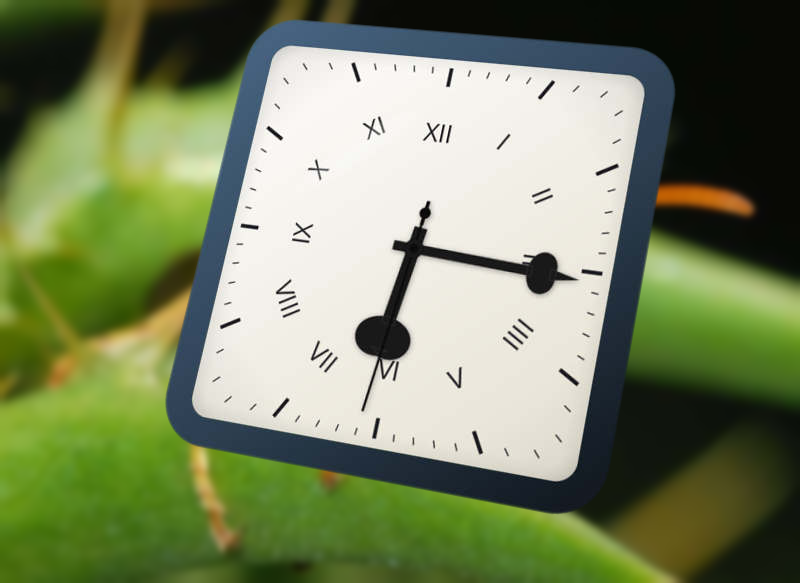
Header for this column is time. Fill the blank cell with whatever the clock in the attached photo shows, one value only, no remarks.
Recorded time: 6:15:31
